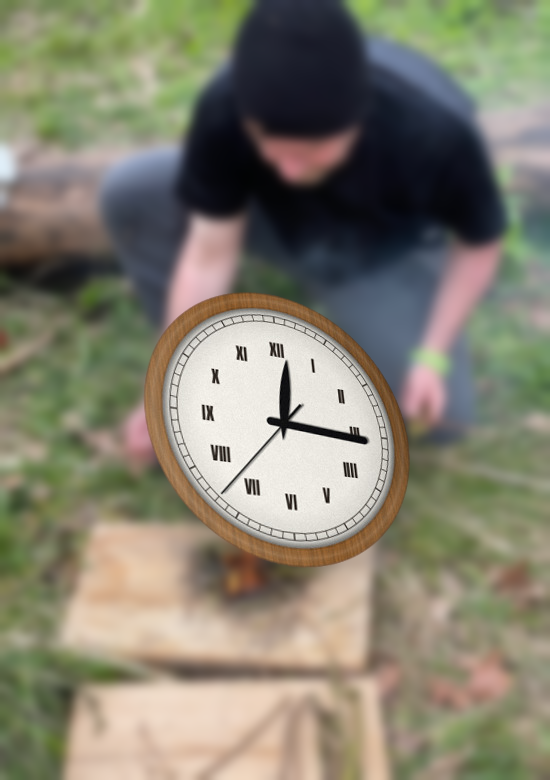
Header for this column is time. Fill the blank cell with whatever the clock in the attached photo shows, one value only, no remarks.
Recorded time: 12:15:37
